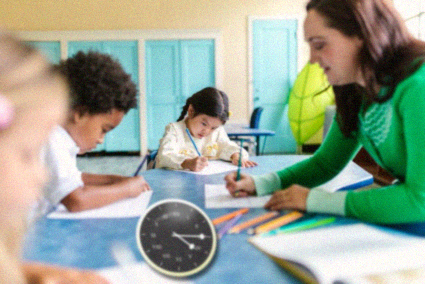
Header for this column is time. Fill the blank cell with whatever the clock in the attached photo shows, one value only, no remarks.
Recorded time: 4:15
